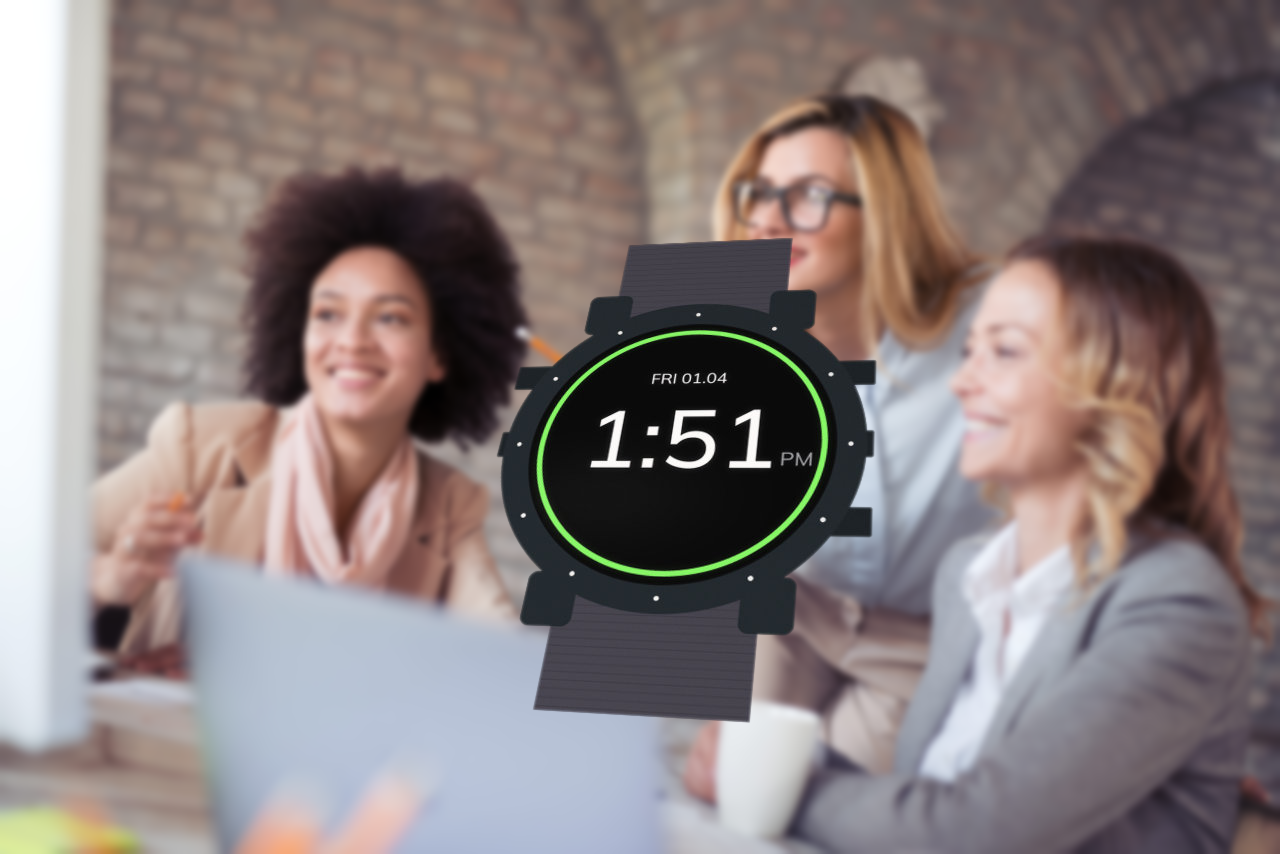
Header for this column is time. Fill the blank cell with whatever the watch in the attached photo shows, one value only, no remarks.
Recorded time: 1:51
